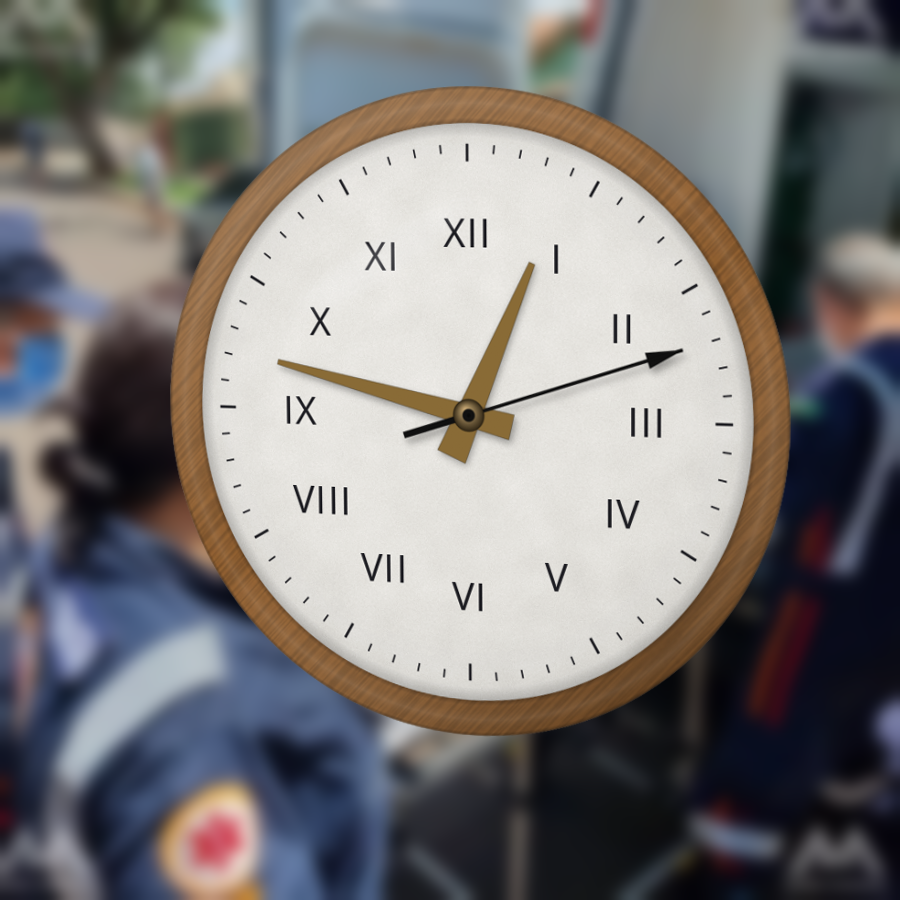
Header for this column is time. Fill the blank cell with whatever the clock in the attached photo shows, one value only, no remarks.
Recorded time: 12:47:12
